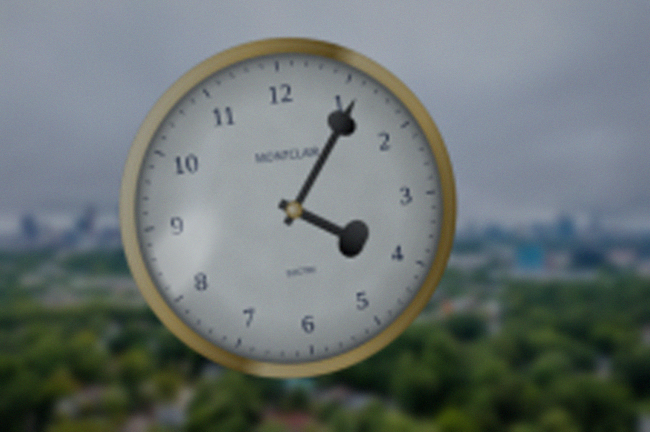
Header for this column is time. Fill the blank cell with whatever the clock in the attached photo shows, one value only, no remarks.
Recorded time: 4:06
